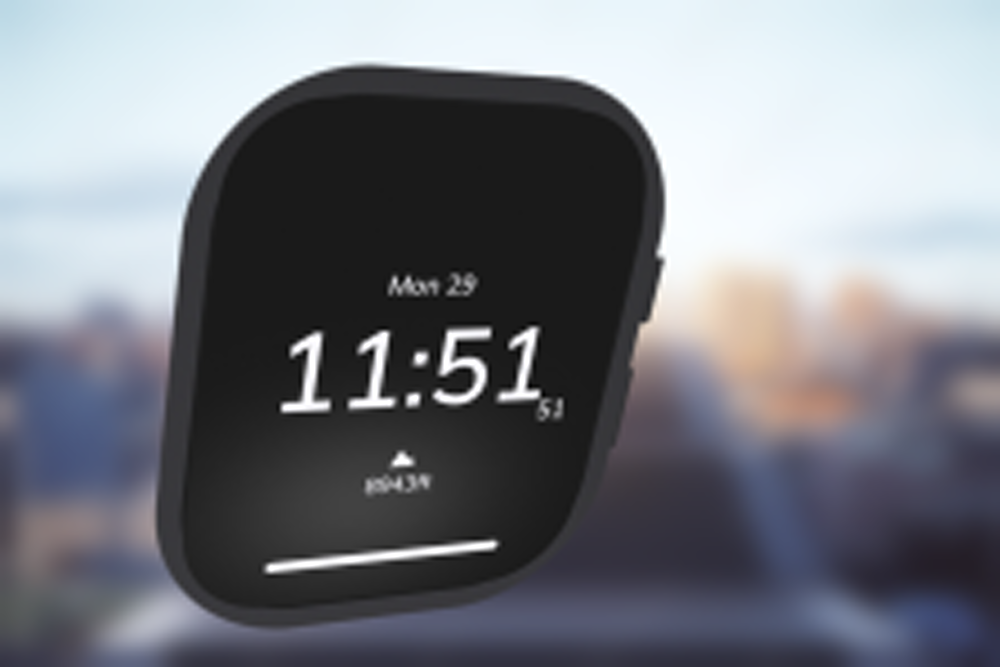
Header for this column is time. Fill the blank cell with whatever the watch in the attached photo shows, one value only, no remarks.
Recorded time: 11:51
